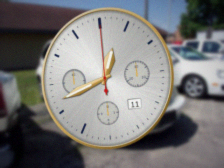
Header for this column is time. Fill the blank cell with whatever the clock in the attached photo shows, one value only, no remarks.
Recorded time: 12:42
